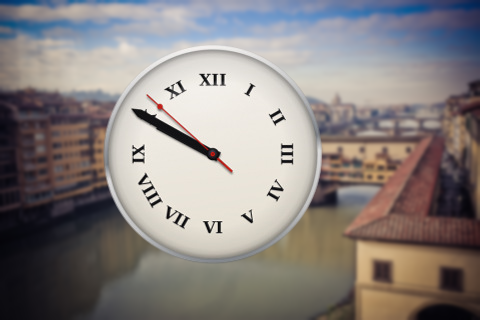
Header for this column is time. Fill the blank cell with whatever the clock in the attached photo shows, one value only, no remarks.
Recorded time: 9:49:52
